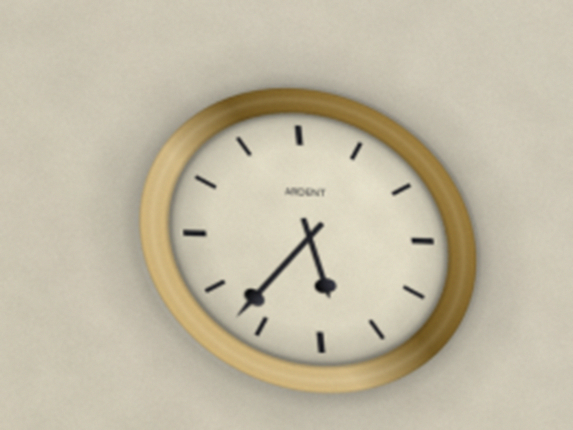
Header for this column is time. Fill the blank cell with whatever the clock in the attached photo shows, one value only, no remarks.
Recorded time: 5:37
